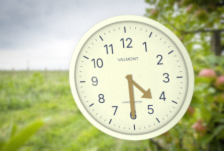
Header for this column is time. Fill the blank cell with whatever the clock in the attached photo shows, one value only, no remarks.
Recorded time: 4:30
